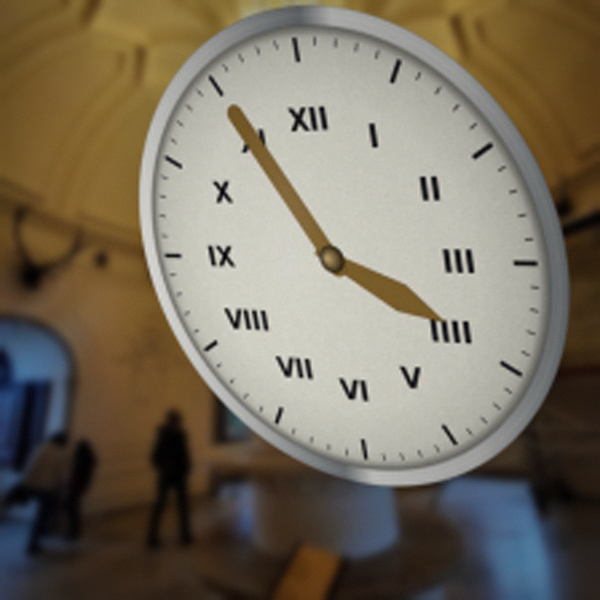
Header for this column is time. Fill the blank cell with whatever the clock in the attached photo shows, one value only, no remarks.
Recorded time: 3:55
